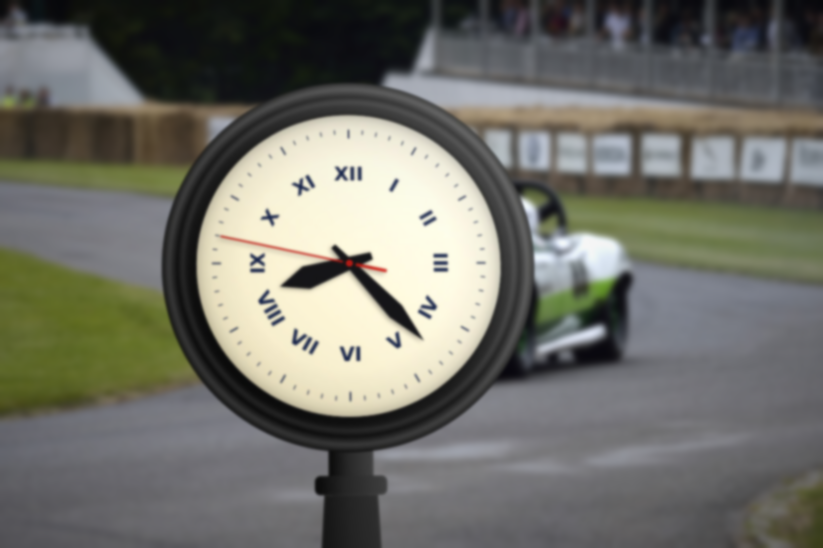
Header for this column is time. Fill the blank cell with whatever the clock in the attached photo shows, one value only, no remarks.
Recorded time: 8:22:47
